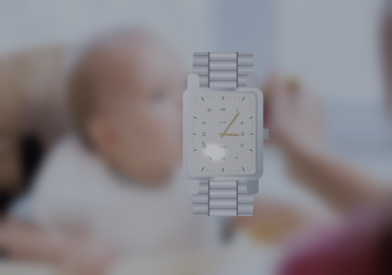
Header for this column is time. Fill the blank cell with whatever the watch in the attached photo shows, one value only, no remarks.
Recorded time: 3:06
